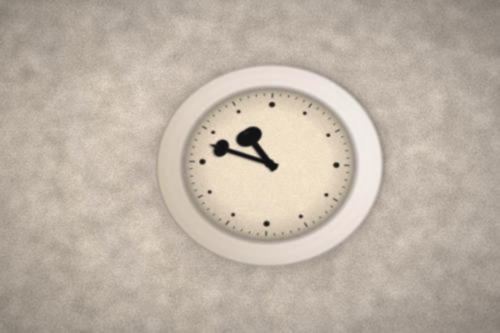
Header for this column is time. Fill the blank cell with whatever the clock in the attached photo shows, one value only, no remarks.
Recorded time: 10:48
